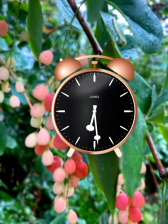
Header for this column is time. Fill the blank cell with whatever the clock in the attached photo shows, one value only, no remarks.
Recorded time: 6:29
